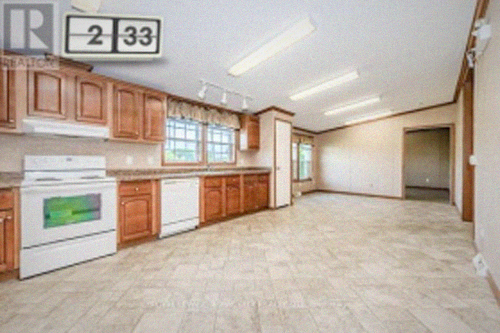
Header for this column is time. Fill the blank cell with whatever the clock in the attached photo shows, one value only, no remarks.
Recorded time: 2:33
